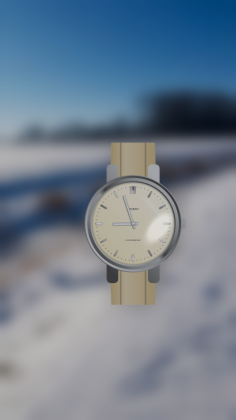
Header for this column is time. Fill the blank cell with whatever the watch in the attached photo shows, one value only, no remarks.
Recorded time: 8:57
